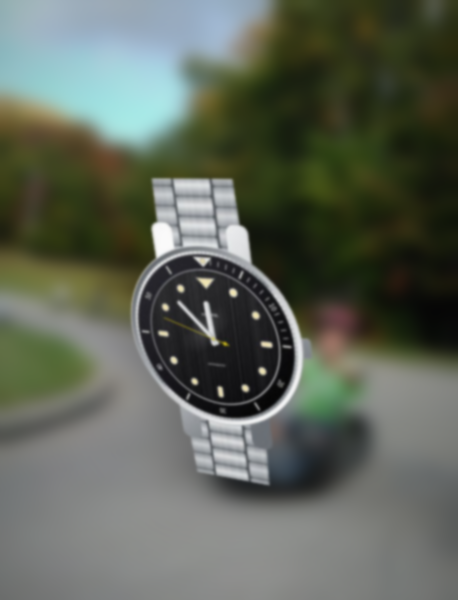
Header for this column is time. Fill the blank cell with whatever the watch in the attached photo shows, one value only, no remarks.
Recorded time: 11:52:48
